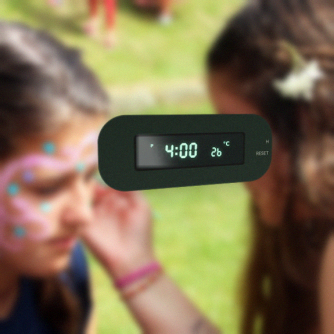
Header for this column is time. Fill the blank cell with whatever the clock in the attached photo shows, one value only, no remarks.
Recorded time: 4:00
